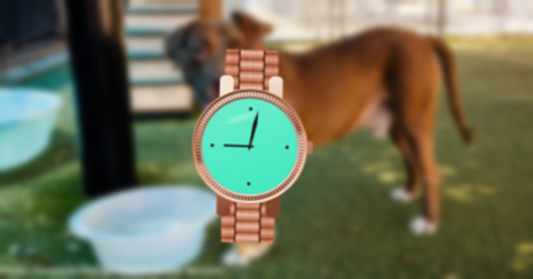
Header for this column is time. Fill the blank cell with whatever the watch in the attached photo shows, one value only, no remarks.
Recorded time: 9:02
